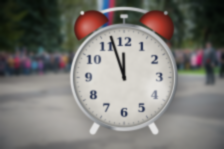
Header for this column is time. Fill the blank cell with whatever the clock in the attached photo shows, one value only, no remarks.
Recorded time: 11:57
